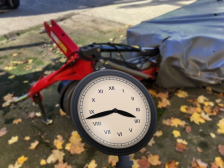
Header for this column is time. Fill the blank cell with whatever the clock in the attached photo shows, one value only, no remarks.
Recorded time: 3:43
